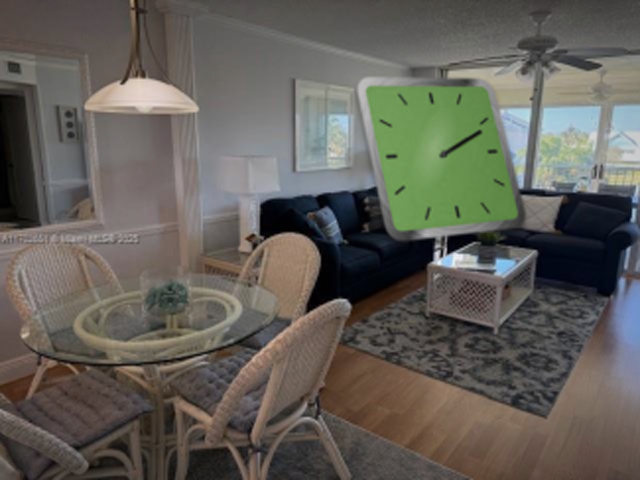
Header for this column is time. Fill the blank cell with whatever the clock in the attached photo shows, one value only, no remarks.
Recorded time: 2:11
